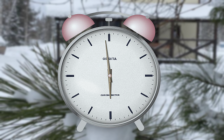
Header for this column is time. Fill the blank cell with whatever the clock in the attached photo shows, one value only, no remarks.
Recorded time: 5:59
